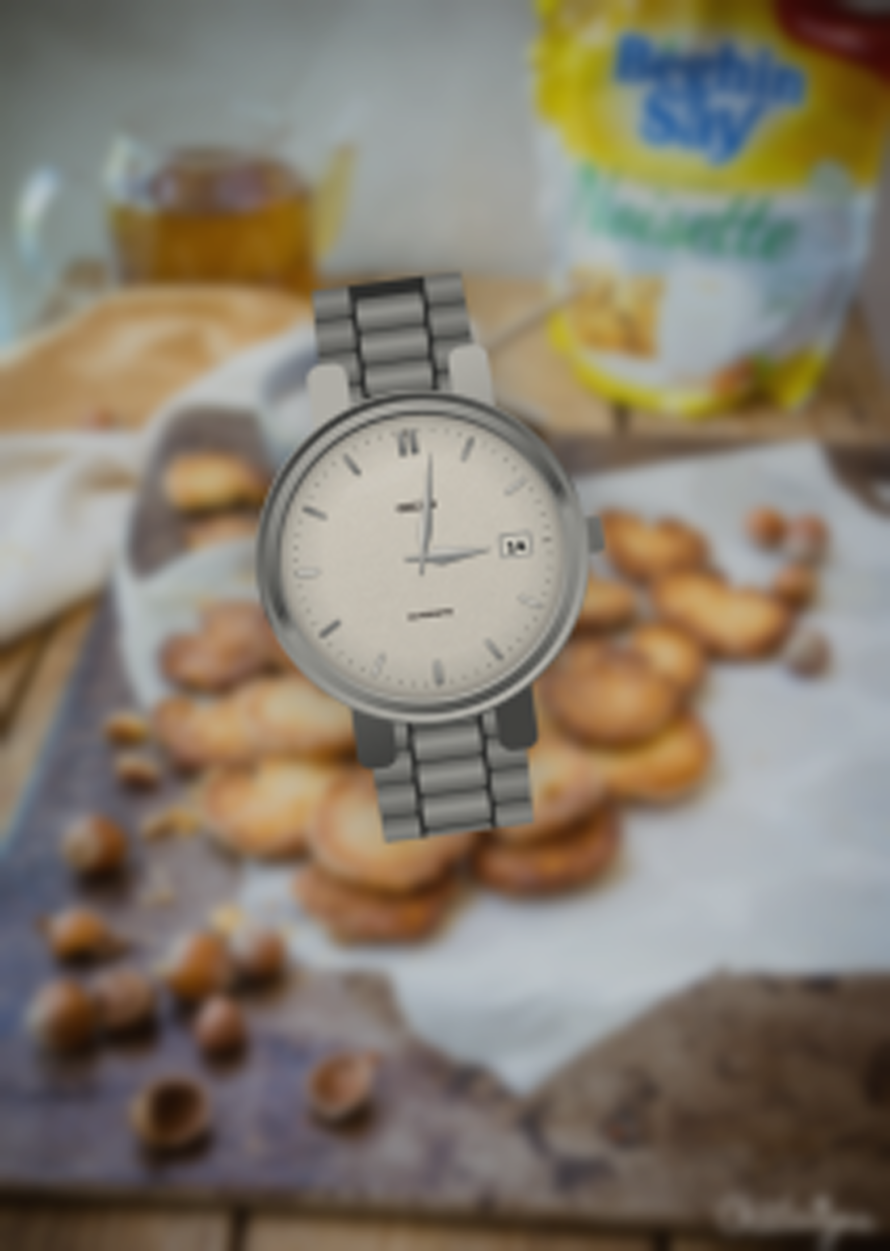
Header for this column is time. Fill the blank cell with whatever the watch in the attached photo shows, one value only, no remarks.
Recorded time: 3:02
